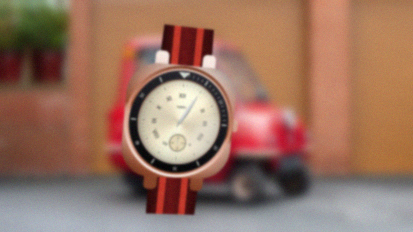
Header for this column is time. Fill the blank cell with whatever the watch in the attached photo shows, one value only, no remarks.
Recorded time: 1:05
